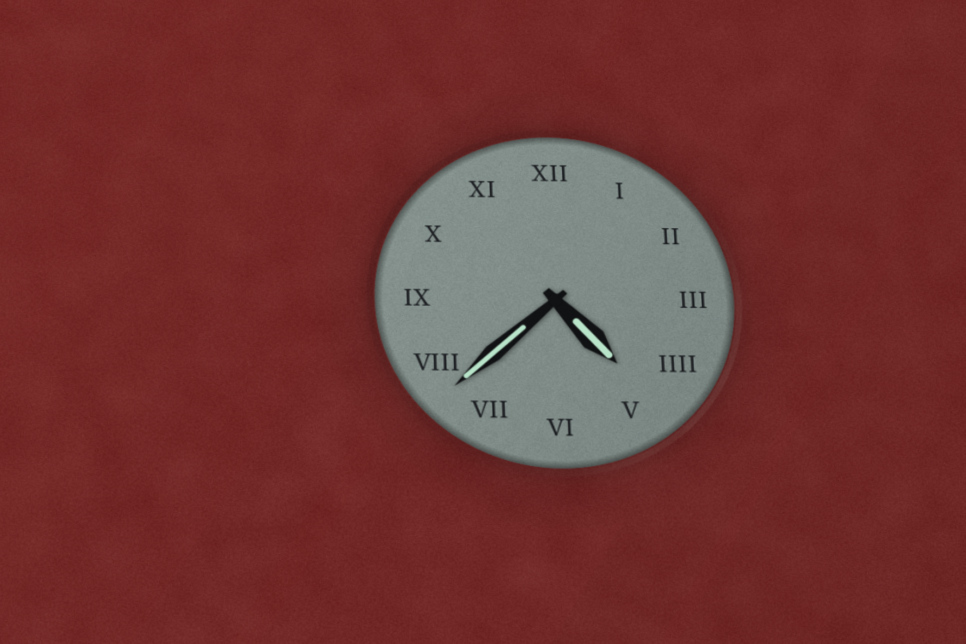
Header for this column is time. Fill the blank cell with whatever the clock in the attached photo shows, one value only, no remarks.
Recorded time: 4:38
